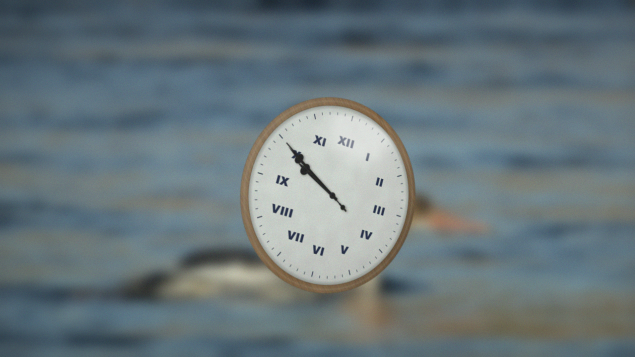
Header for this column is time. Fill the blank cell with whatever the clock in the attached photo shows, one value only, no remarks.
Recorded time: 9:49:50
